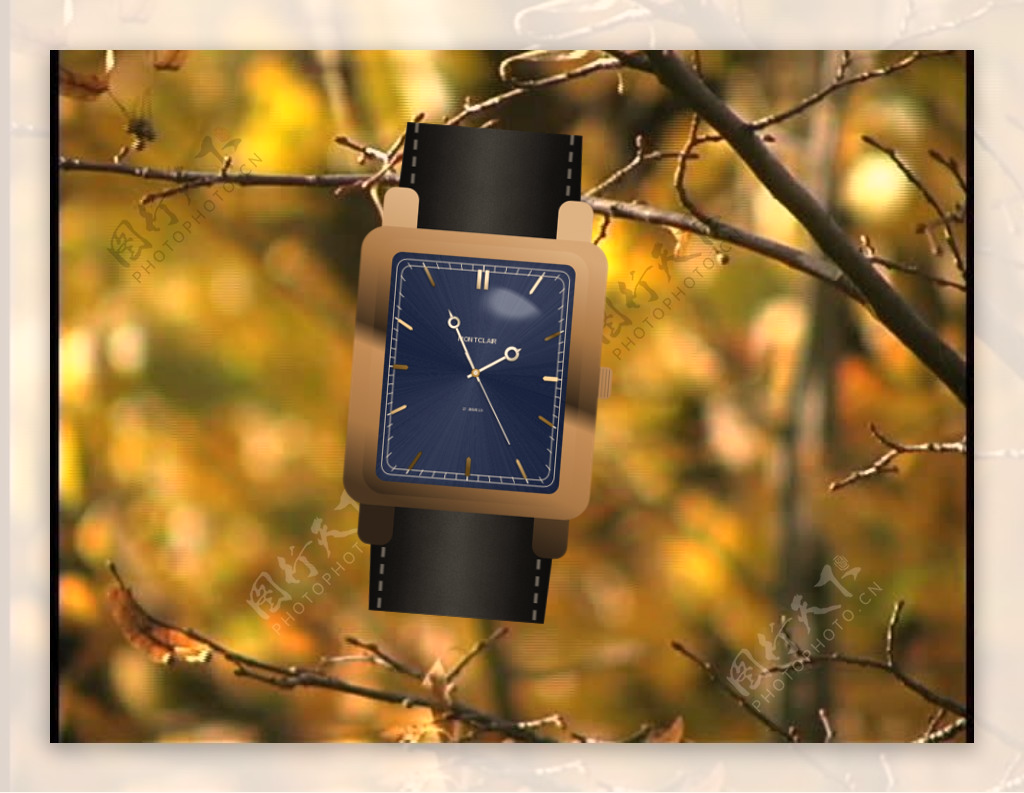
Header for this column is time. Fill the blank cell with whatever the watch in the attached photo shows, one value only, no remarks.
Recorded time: 1:55:25
